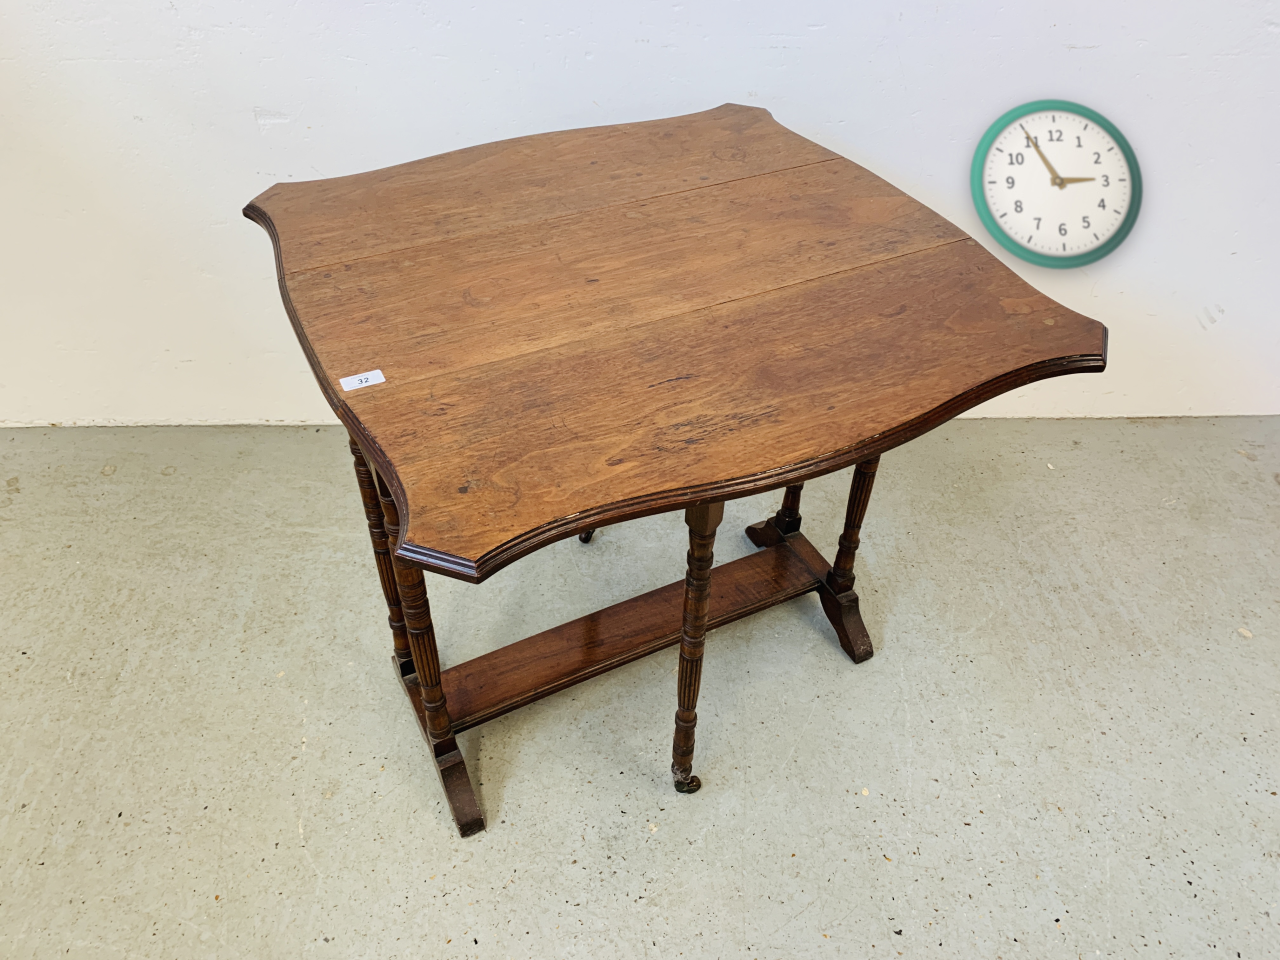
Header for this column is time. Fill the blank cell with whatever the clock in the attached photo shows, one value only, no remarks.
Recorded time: 2:55
